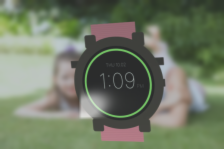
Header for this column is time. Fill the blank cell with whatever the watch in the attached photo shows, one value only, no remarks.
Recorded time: 1:09
